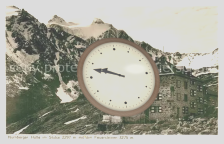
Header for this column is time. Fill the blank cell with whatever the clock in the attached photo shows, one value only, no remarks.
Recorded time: 9:48
